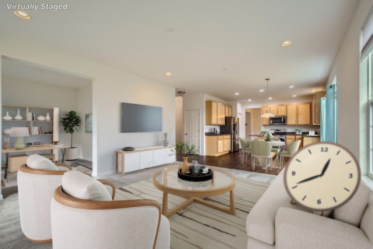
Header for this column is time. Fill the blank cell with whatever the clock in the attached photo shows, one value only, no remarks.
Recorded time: 12:41
